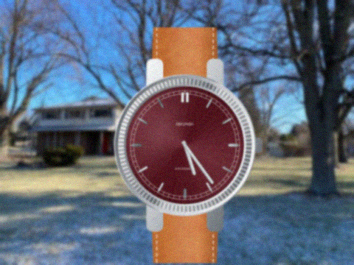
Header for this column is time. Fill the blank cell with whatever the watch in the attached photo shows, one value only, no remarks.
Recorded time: 5:24
